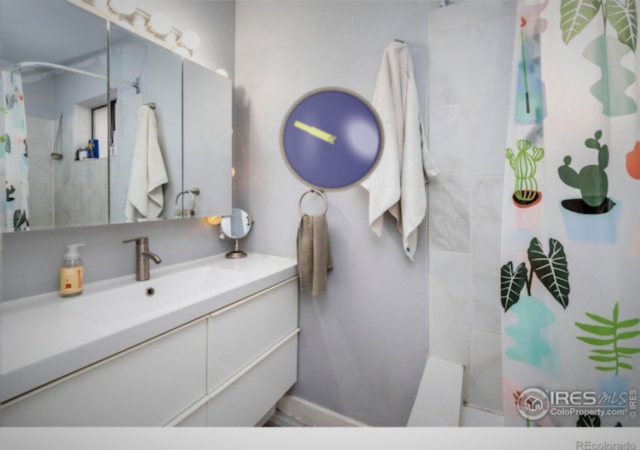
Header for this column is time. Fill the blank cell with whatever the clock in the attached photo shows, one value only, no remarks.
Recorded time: 9:49
